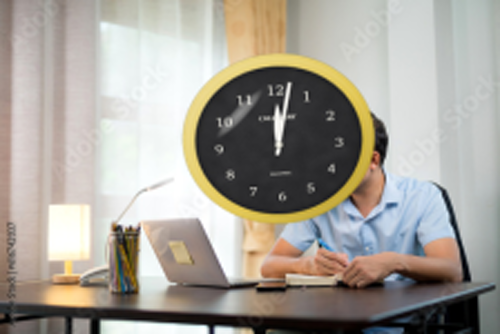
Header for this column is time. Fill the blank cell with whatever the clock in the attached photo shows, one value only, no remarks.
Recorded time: 12:02
